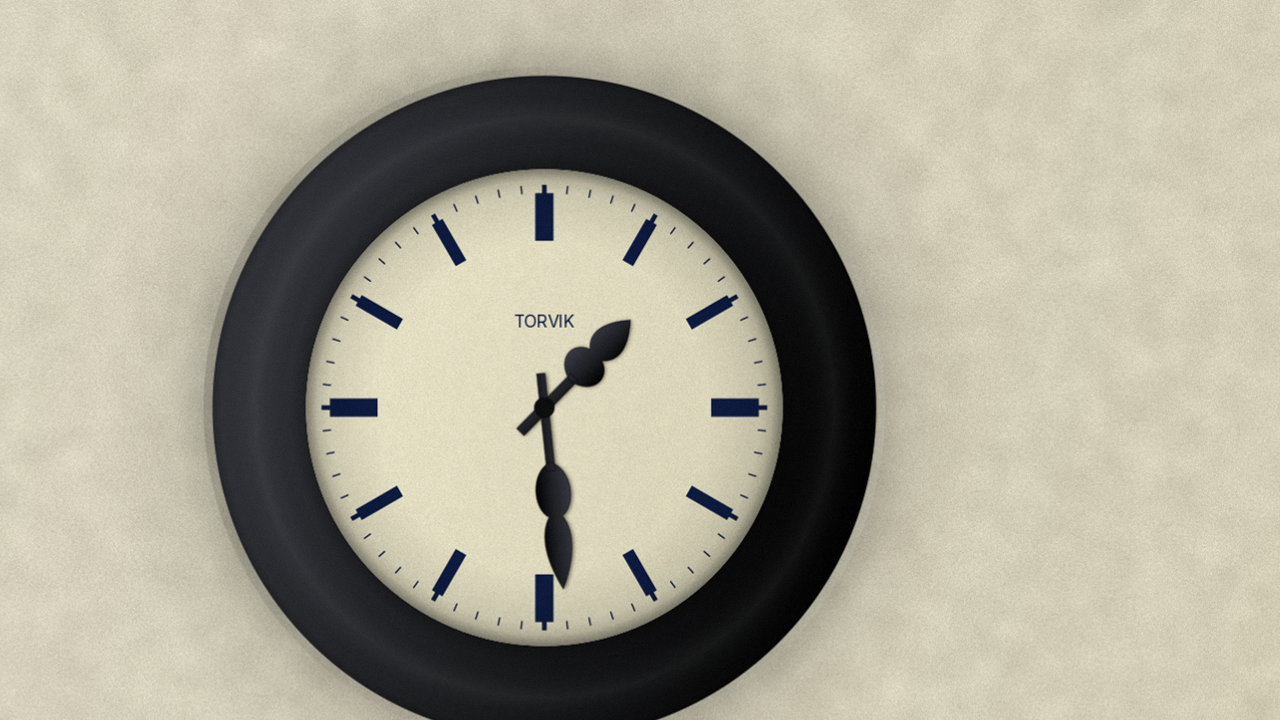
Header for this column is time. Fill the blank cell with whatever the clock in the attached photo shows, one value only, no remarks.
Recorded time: 1:29
